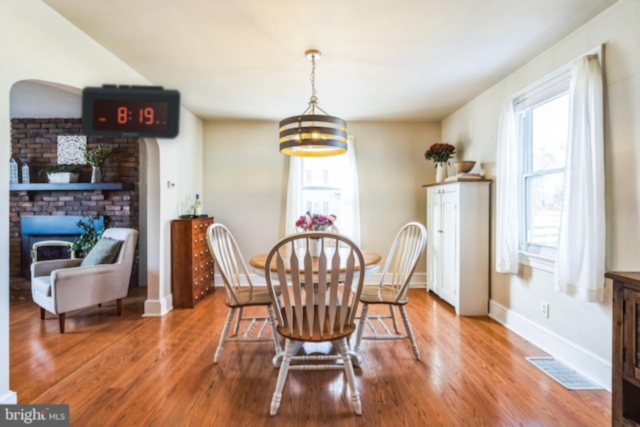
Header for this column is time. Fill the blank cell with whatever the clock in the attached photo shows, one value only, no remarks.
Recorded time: 8:19
